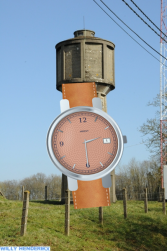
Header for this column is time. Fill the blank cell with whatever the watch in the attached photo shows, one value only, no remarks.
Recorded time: 2:30
